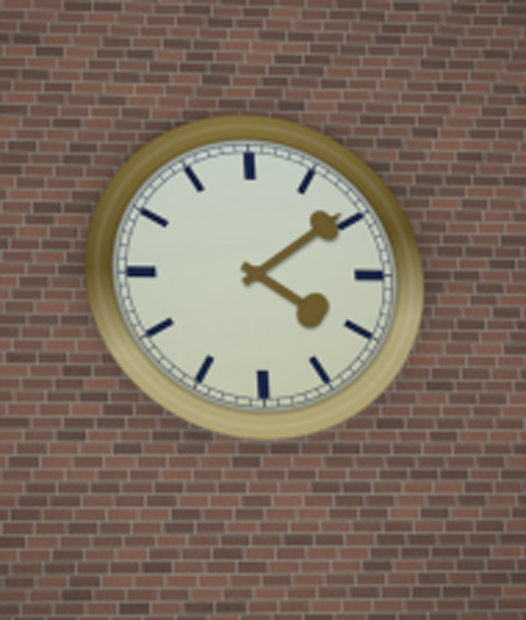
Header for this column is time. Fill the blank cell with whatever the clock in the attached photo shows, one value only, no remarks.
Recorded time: 4:09
